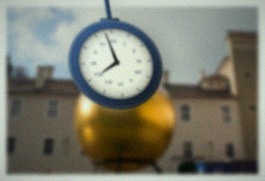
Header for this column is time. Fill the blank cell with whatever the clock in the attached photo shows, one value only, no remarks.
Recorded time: 7:58
